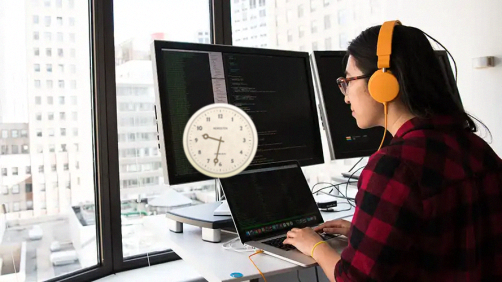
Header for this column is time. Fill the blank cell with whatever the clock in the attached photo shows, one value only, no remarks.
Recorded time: 9:32
